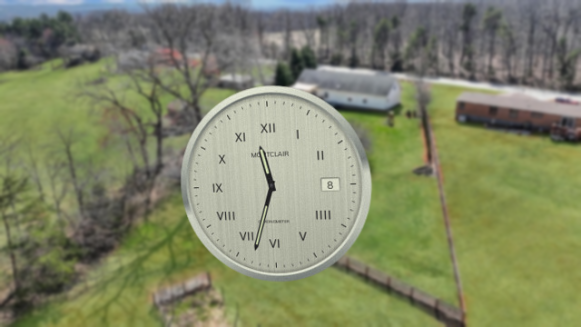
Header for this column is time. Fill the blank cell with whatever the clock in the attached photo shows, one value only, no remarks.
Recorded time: 11:33
